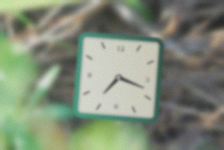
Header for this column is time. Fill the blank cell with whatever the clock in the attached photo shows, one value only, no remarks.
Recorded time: 7:18
